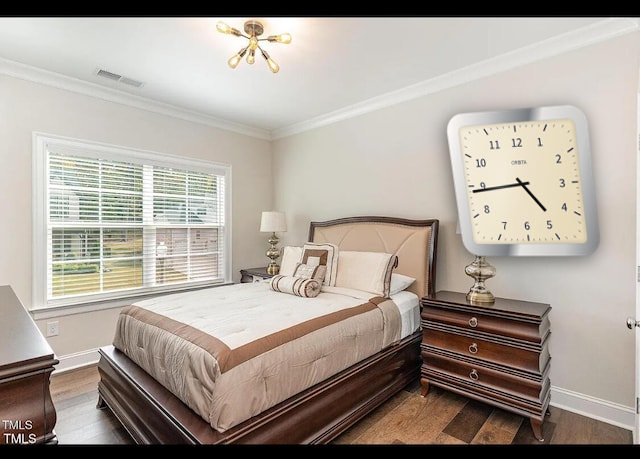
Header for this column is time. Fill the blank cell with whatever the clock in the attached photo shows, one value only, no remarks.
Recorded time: 4:44
